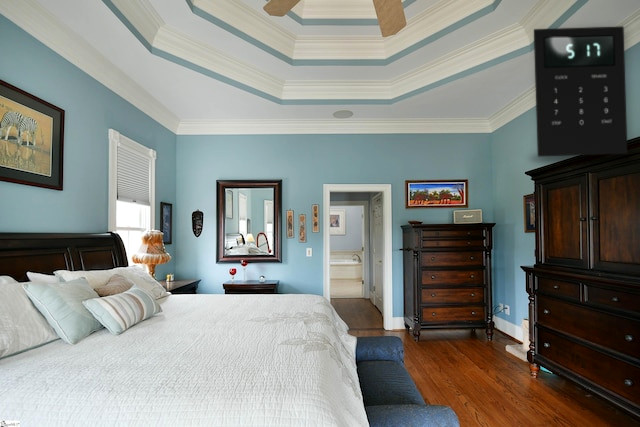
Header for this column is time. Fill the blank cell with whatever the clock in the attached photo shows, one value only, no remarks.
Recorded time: 5:17
